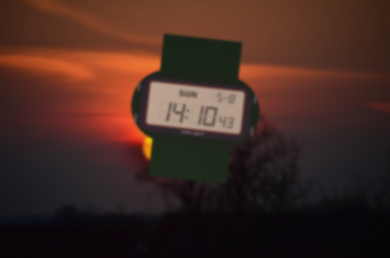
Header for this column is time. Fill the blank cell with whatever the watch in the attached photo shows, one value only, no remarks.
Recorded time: 14:10
